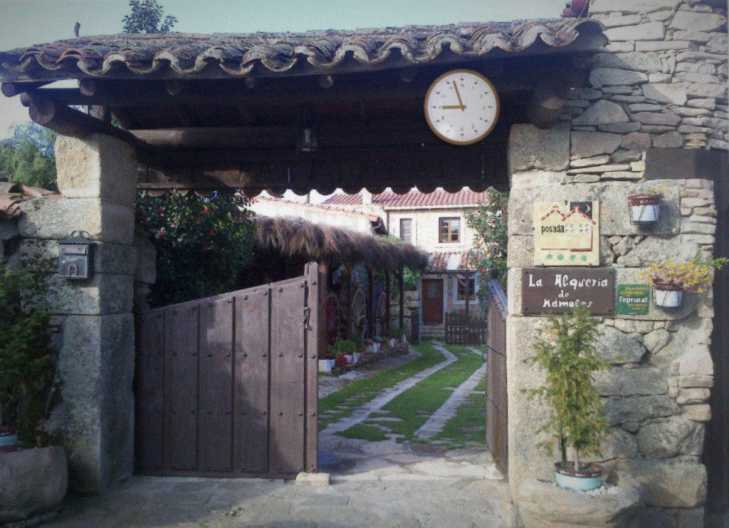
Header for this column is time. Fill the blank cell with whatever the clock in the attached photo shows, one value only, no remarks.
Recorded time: 8:57
